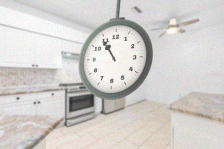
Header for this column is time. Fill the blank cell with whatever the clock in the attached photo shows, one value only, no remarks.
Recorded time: 10:54
